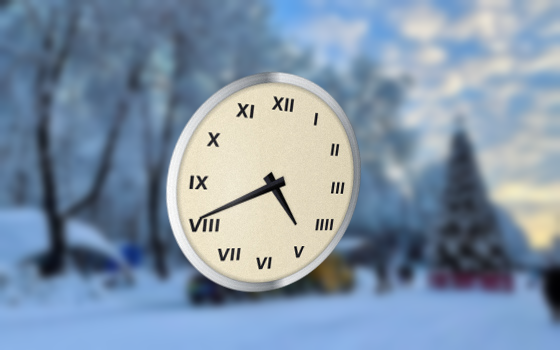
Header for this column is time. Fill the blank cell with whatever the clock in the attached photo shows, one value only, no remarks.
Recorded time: 4:41
